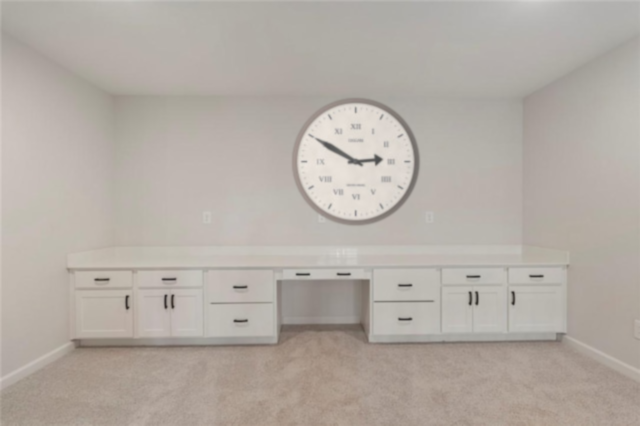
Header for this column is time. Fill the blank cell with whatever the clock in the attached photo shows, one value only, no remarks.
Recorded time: 2:50
